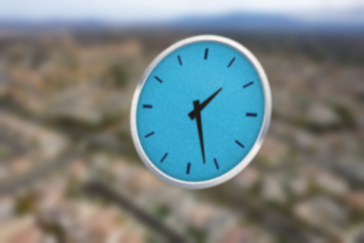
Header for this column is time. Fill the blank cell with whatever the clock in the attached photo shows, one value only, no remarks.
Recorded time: 1:27
